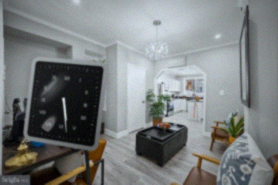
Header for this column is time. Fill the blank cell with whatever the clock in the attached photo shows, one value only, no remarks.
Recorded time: 5:28
